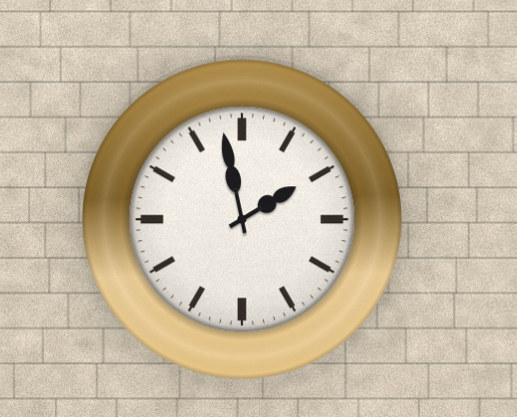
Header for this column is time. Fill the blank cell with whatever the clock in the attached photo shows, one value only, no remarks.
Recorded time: 1:58
